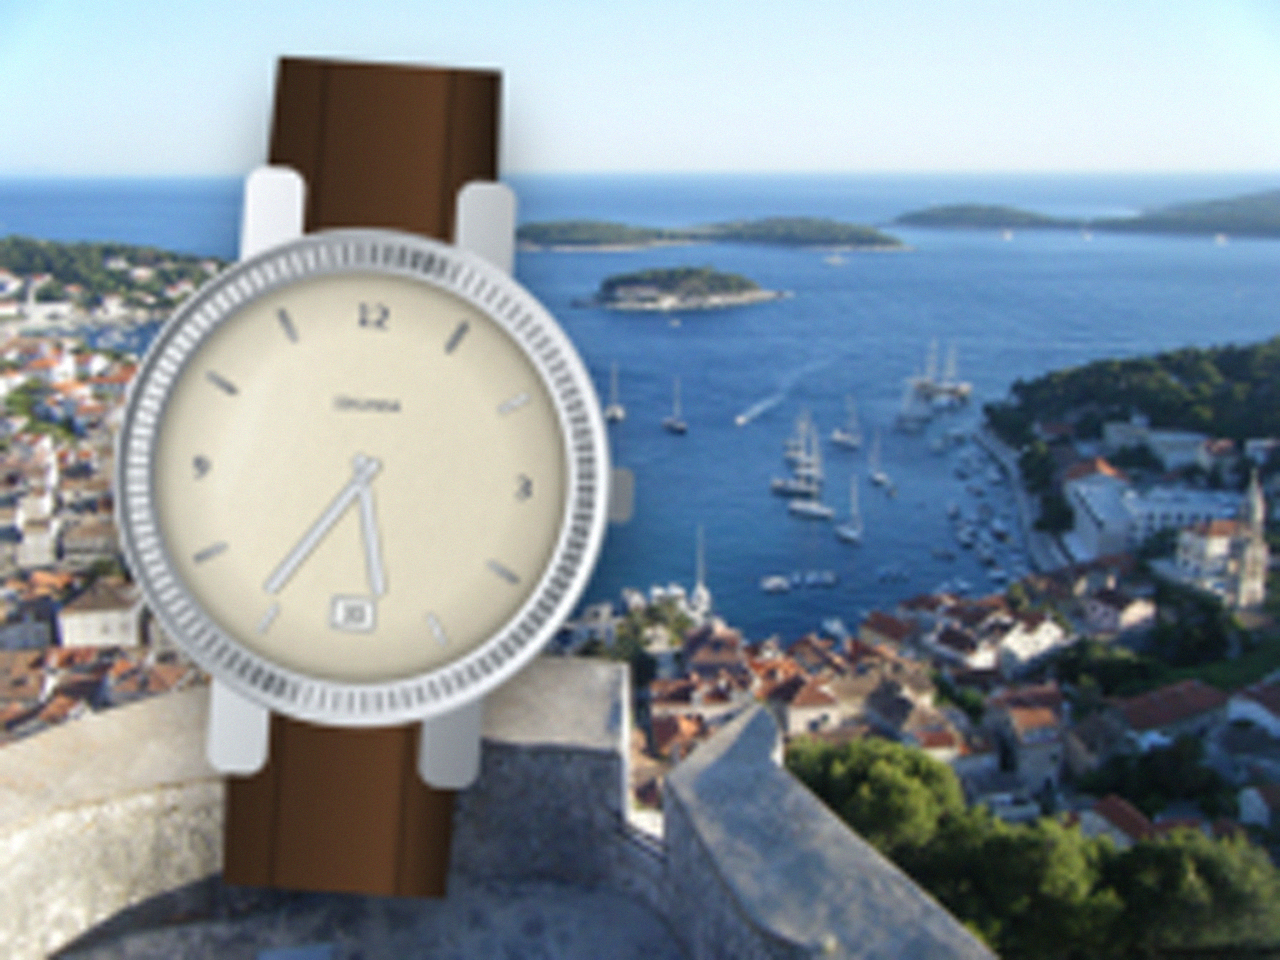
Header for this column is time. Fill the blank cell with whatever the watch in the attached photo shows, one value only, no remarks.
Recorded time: 5:36
